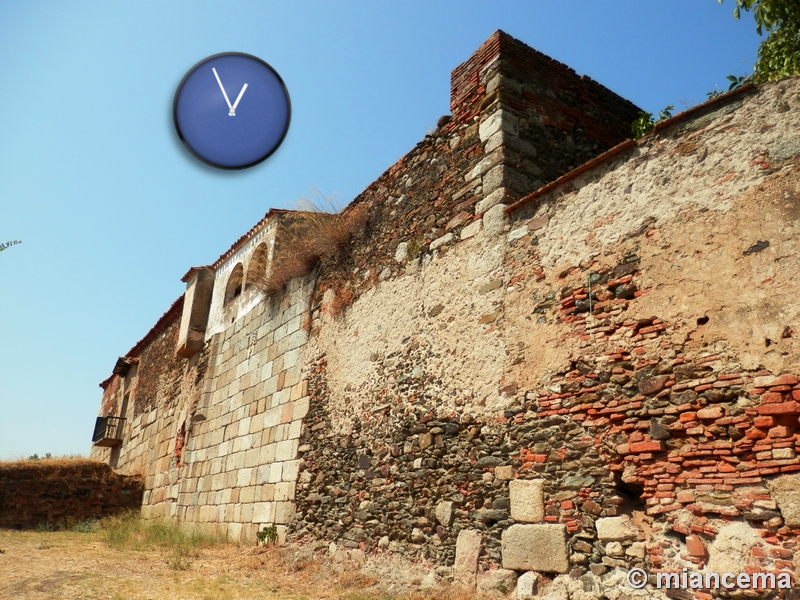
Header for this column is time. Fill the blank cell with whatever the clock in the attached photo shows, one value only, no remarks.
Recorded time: 12:56
